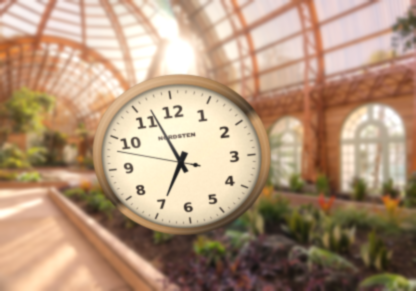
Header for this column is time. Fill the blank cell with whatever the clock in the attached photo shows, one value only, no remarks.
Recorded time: 6:56:48
